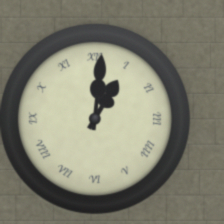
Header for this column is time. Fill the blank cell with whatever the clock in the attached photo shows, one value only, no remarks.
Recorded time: 1:01
